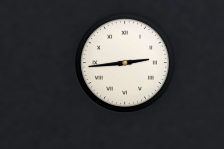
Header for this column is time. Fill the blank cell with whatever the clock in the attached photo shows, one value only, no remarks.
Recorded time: 2:44
